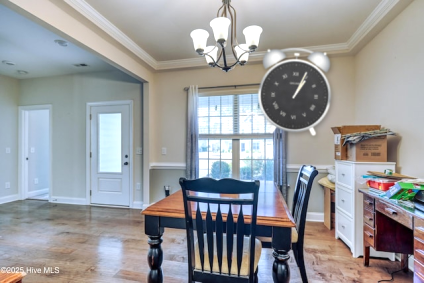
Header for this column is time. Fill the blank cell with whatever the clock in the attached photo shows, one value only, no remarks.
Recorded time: 1:04
